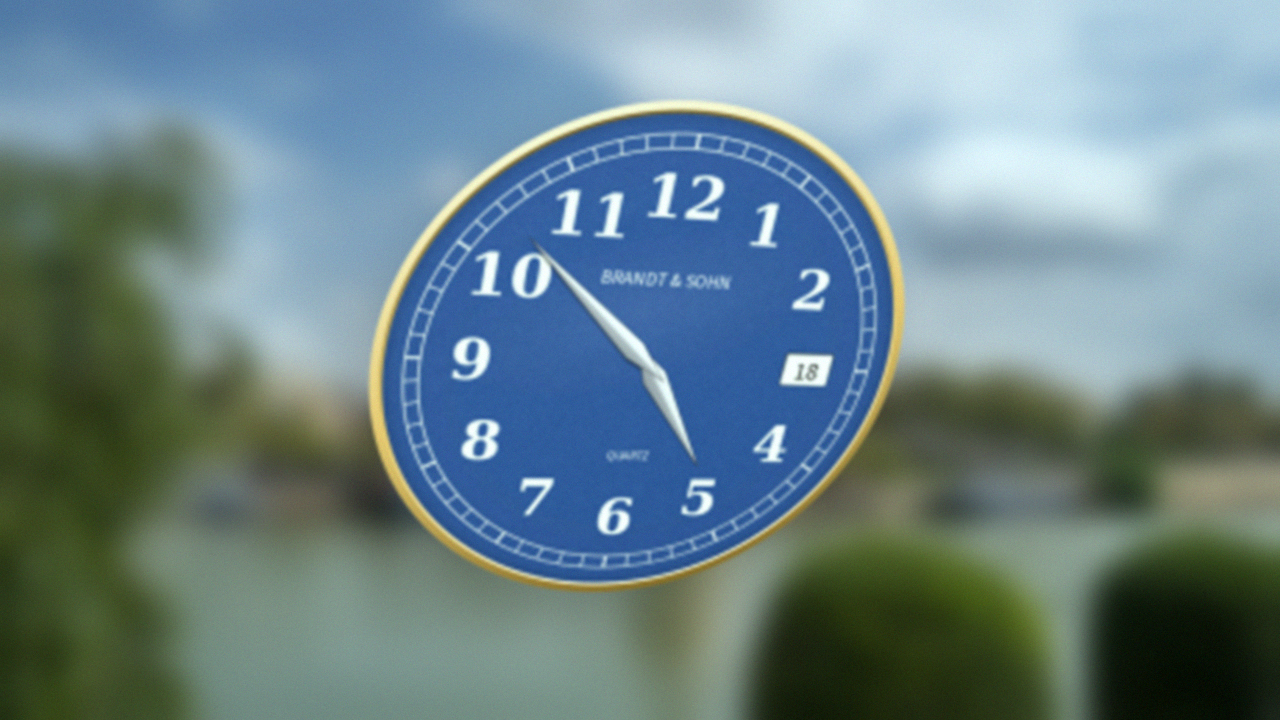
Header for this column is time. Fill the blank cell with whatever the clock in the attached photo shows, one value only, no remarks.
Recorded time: 4:52
